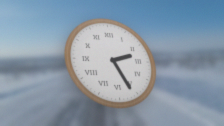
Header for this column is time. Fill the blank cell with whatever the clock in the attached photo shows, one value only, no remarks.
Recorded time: 2:26
